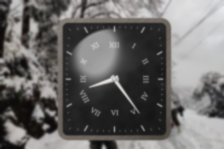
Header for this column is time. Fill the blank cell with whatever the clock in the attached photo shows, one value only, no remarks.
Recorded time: 8:24
